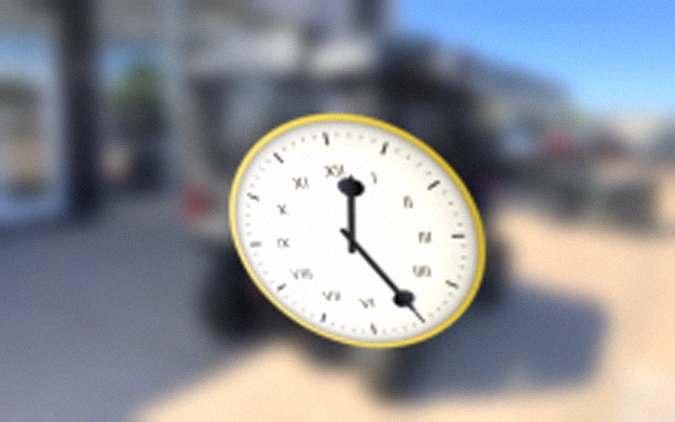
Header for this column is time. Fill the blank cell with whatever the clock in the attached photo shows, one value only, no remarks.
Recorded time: 12:25
